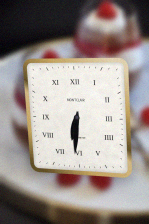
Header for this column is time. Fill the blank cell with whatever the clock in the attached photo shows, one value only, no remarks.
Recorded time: 6:31
